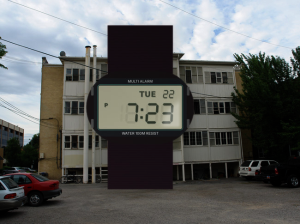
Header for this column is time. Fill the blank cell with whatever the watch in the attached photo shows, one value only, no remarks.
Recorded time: 7:23
